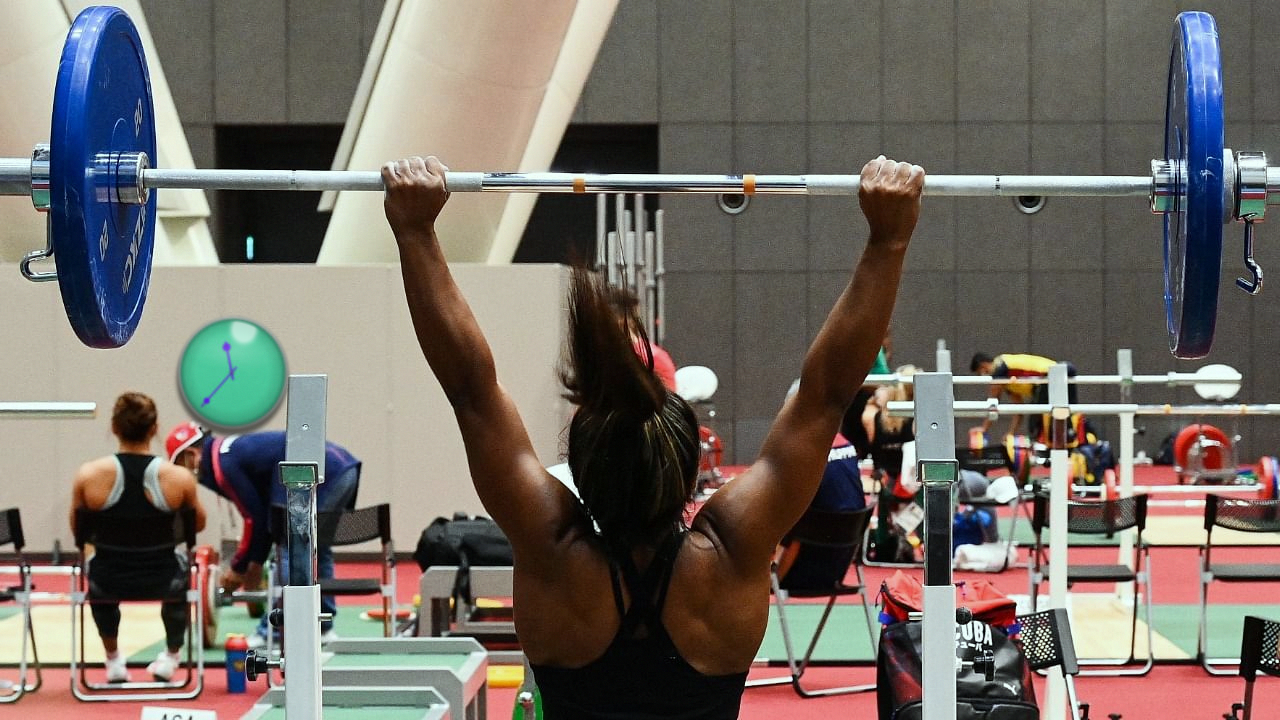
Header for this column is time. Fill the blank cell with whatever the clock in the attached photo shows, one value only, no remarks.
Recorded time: 11:37
